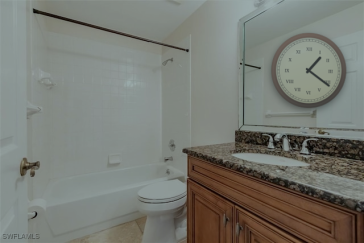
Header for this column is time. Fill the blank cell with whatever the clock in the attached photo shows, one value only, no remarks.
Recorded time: 1:21
